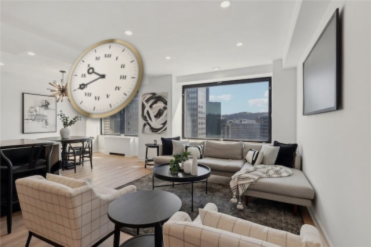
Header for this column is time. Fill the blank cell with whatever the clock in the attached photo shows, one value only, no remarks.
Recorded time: 9:40
